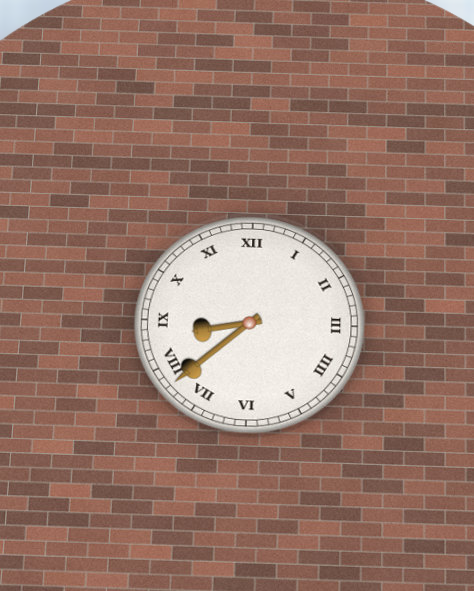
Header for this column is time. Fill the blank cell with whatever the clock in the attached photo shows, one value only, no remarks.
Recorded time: 8:38
